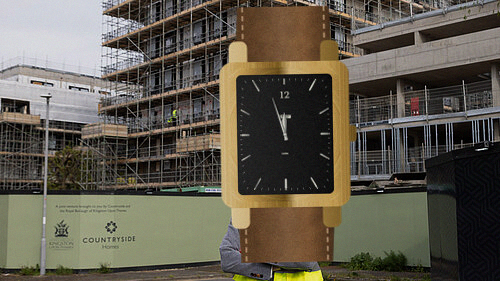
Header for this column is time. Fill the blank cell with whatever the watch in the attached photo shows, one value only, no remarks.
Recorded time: 11:57
